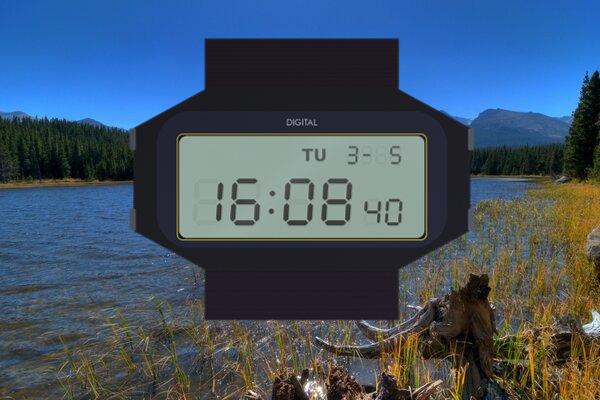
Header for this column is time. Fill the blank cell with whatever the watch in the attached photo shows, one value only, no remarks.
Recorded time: 16:08:40
